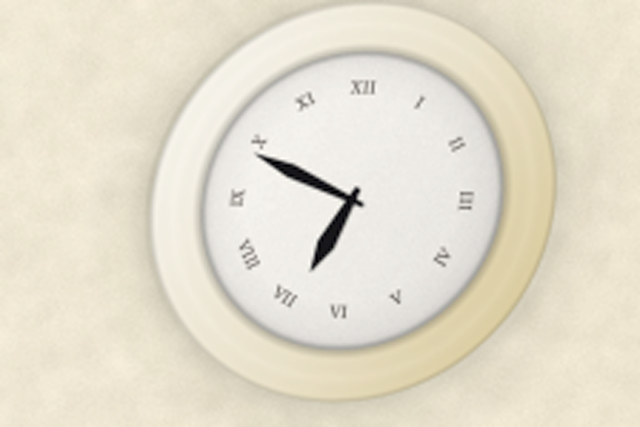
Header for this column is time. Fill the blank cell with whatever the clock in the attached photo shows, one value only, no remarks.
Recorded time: 6:49
